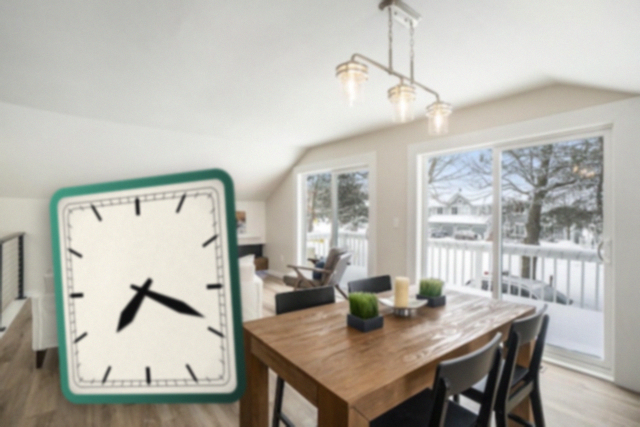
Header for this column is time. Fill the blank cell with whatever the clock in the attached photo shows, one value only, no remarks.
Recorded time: 7:19
